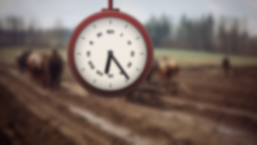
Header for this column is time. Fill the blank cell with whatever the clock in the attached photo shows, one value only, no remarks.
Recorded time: 6:24
